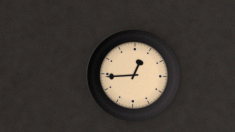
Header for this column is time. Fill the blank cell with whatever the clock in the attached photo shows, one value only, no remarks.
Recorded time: 12:44
